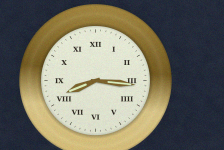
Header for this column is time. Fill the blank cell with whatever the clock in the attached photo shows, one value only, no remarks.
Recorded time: 8:16
